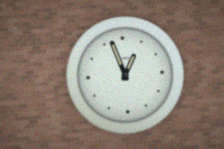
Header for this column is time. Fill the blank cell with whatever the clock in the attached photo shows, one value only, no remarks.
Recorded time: 12:57
